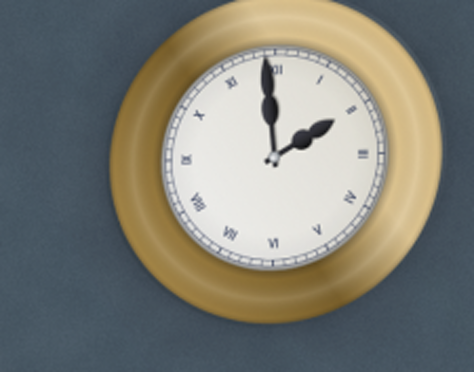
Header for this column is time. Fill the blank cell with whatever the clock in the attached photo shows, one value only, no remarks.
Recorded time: 1:59
